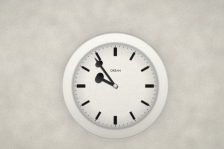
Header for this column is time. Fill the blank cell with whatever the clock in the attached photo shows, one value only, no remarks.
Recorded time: 9:54
